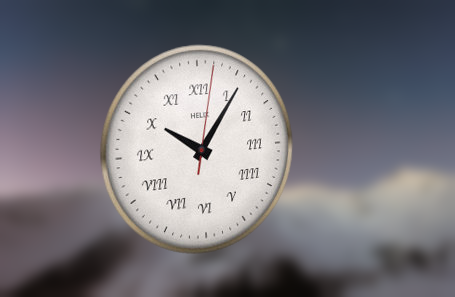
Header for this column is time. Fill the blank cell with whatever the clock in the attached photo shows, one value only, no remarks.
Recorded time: 10:06:02
